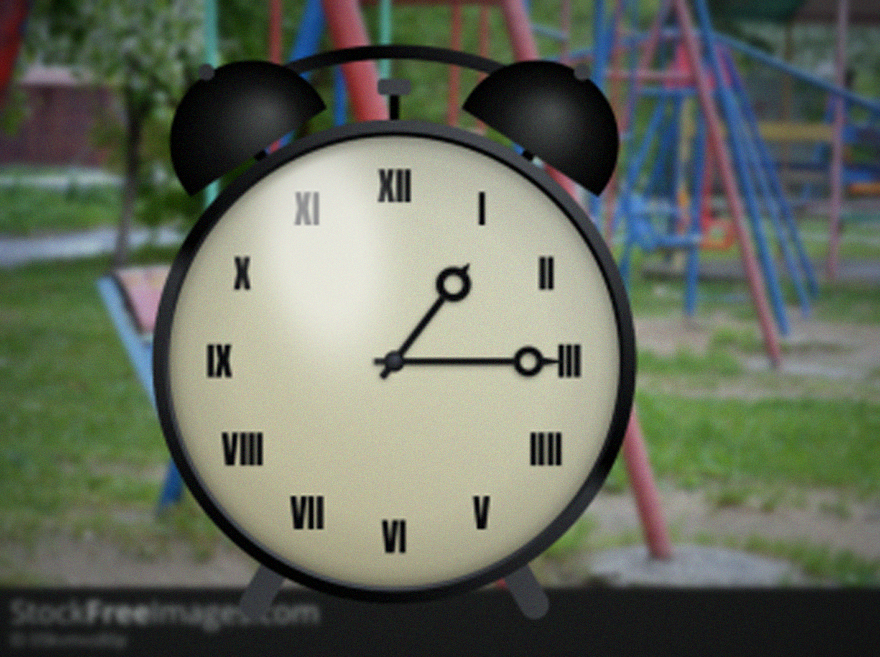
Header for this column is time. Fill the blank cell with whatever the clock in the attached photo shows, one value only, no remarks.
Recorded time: 1:15
